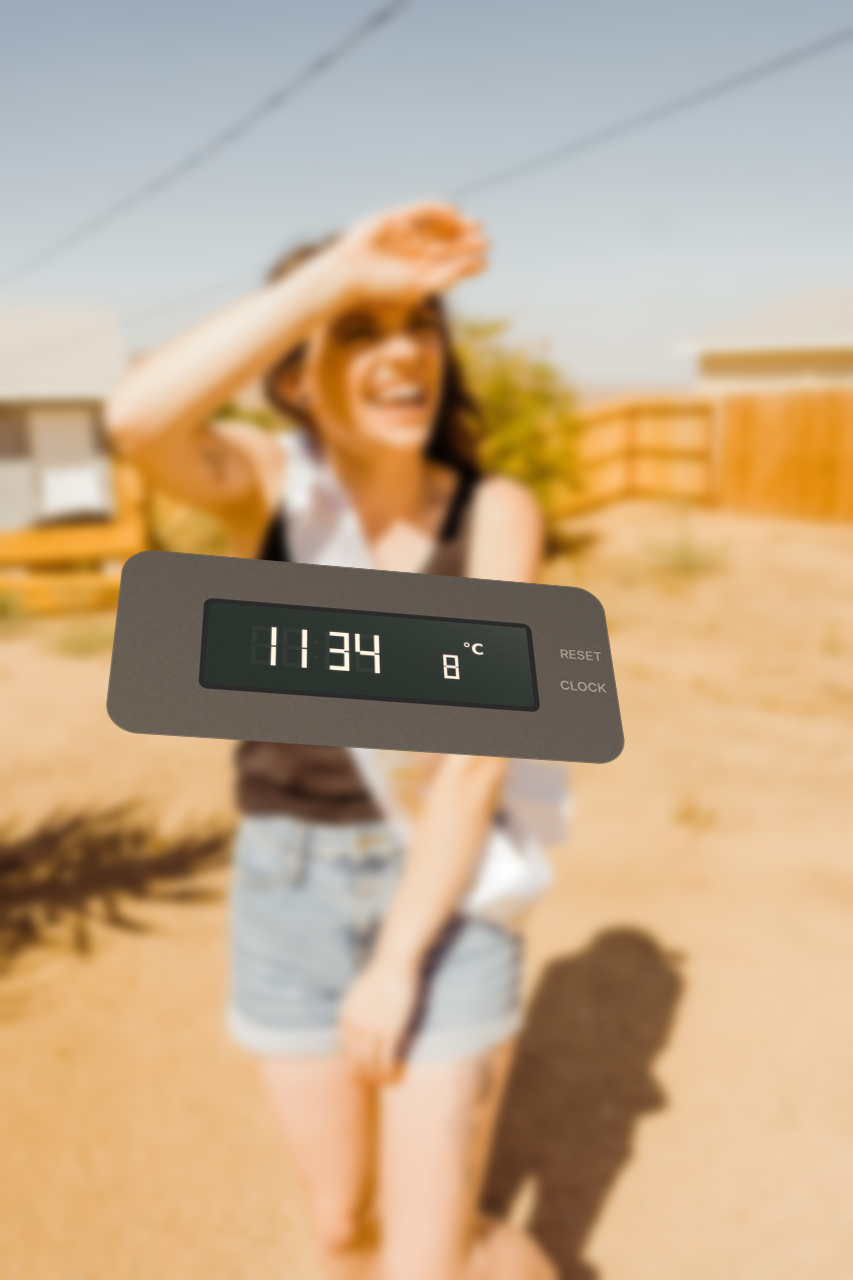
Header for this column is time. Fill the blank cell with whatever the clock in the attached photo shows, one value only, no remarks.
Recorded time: 11:34
